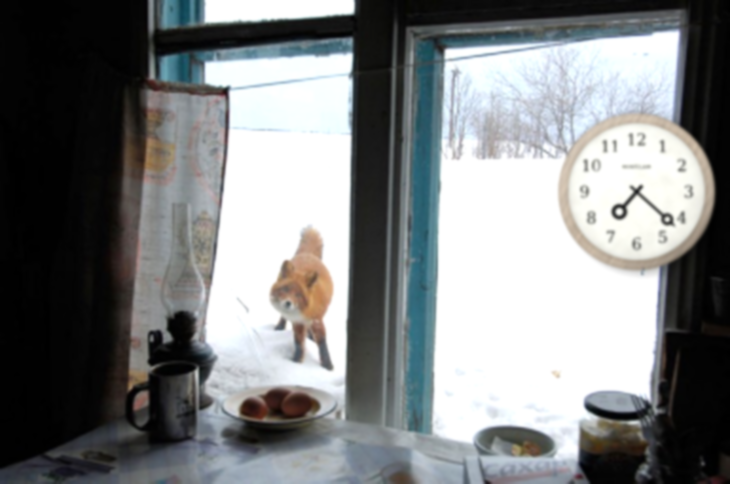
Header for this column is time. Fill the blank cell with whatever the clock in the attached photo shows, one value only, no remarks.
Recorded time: 7:22
